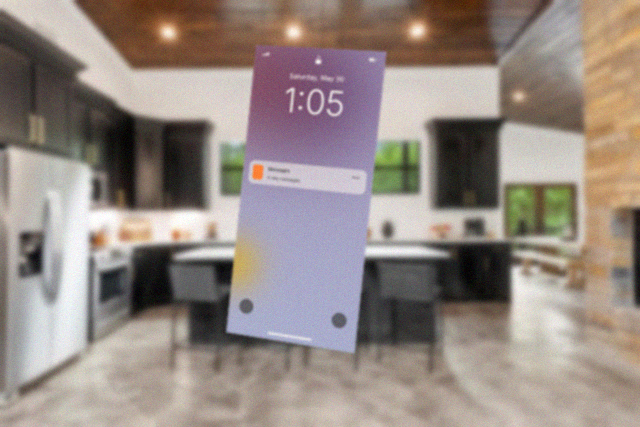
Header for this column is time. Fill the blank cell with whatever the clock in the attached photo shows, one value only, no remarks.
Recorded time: 1:05
